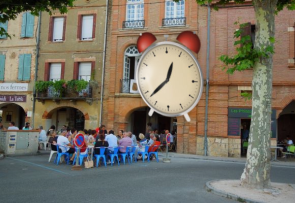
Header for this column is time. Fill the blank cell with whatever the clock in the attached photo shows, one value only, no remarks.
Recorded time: 12:38
